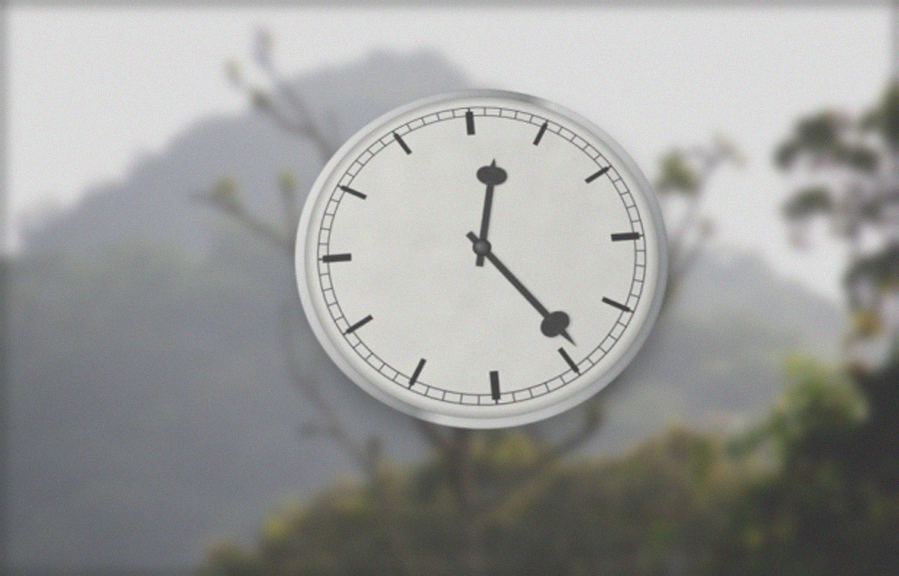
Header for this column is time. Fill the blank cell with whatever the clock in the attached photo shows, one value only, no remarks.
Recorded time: 12:24
